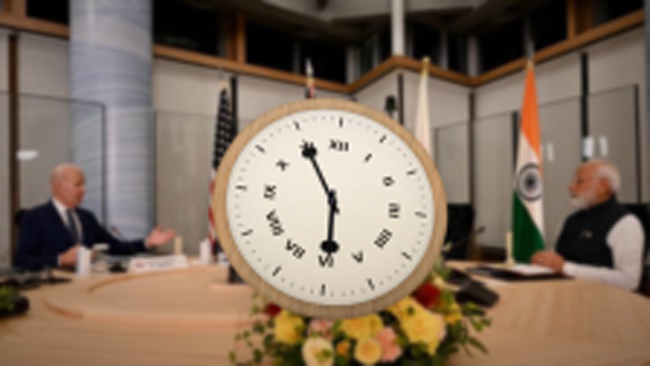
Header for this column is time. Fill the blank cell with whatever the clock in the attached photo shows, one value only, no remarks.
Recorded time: 5:55
